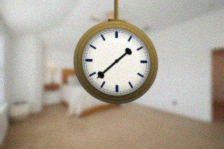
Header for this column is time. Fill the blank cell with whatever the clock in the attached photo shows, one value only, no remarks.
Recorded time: 1:38
